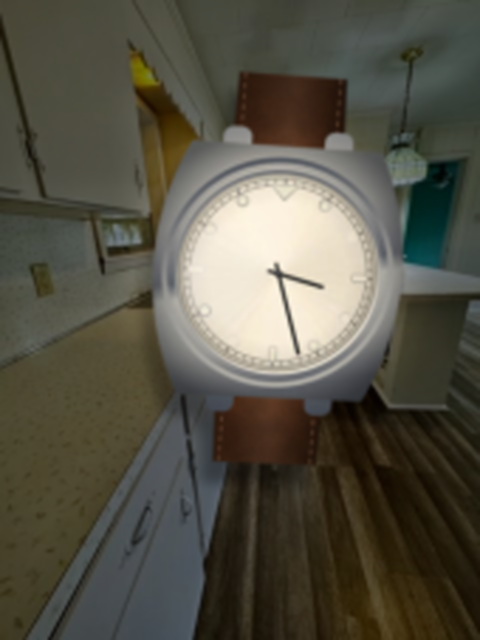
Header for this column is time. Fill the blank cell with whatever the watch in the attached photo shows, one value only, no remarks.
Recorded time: 3:27
